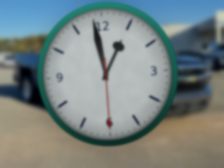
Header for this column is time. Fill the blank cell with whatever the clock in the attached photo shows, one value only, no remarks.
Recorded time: 12:58:30
